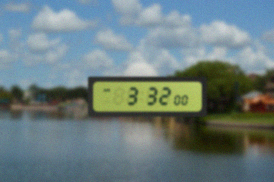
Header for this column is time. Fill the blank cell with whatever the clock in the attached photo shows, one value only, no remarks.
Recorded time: 3:32
